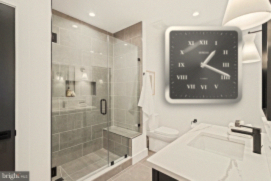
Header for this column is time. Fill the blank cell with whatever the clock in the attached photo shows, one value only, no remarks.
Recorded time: 1:19
